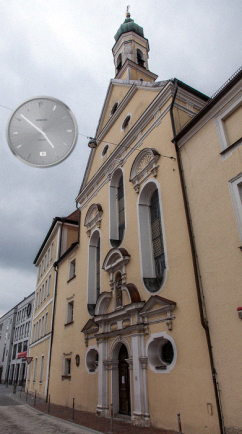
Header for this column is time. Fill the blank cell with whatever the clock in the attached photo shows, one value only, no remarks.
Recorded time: 4:52
